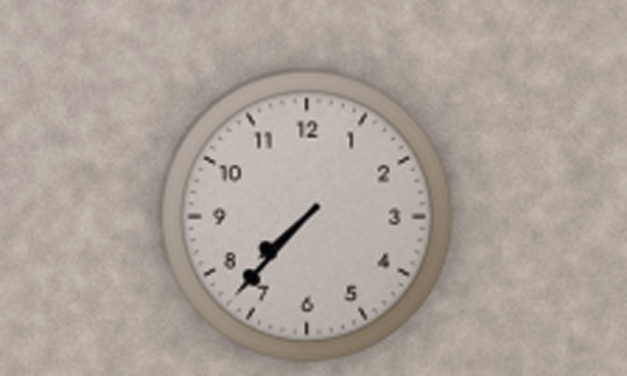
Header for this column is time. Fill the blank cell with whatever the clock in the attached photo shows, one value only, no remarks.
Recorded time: 7:37
